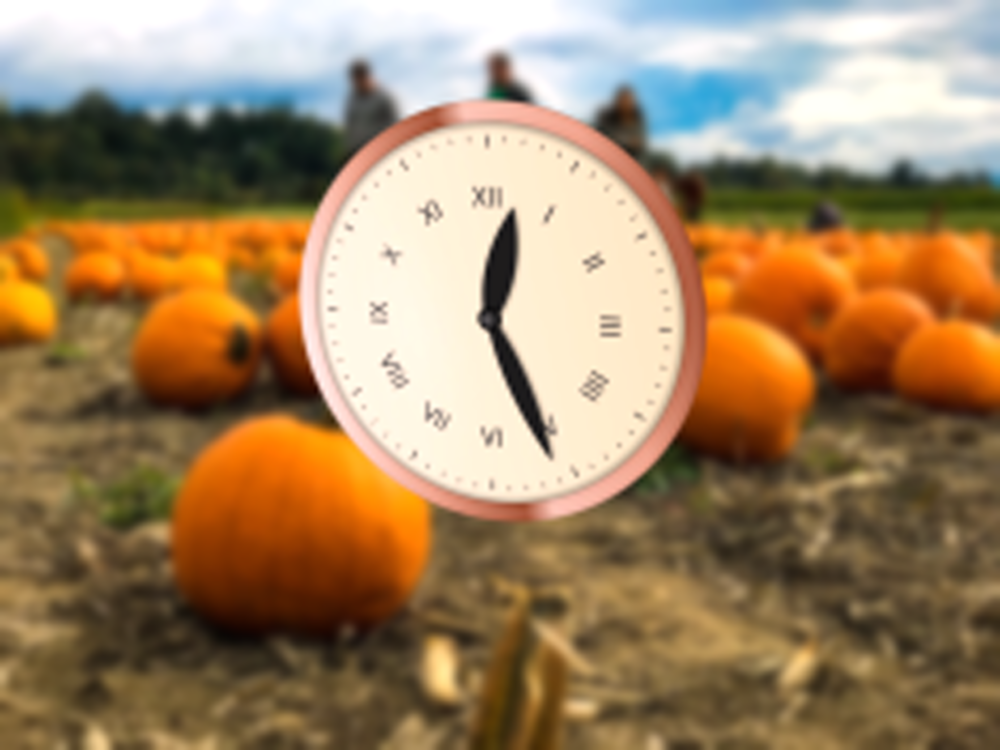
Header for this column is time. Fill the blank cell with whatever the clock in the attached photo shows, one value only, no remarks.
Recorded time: 12:26
